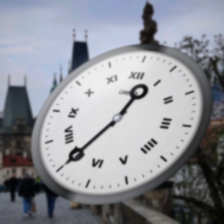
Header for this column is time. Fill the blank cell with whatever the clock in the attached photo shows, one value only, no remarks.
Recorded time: 12:35
